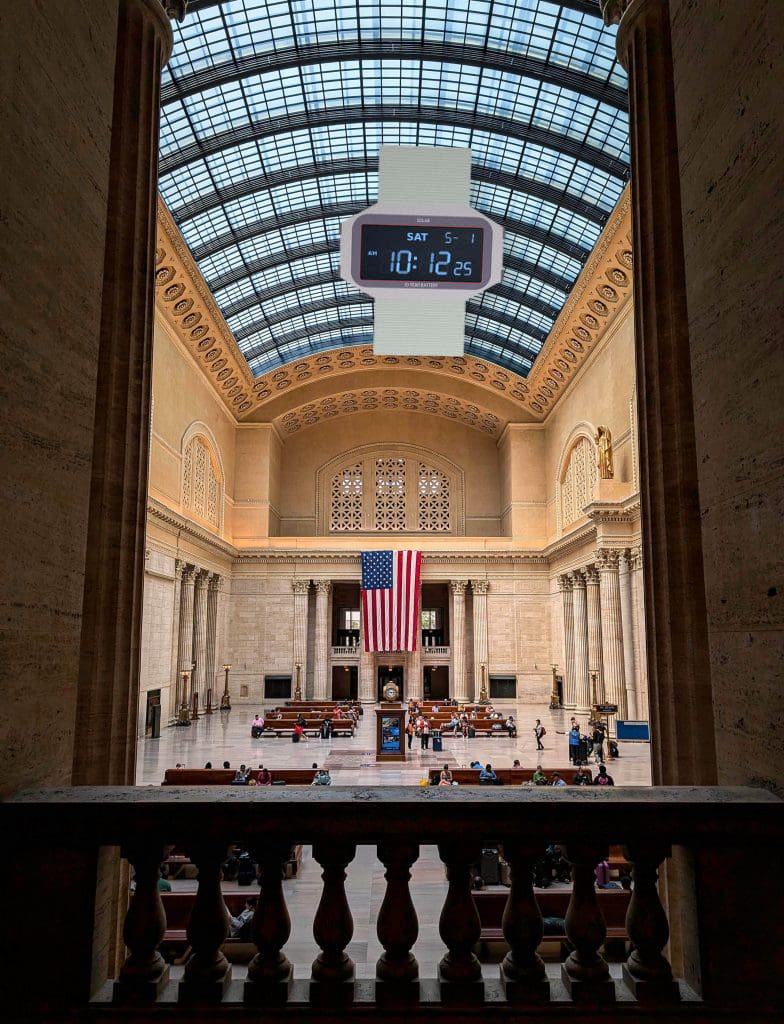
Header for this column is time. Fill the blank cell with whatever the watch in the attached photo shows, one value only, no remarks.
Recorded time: 10:12:25
